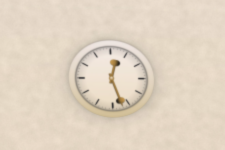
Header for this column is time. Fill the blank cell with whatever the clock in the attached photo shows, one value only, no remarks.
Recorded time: 12:27
